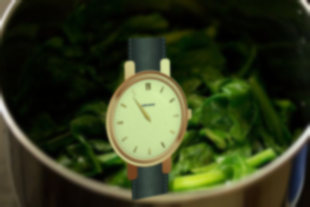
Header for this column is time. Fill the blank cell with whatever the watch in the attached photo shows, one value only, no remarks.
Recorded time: 10:54
